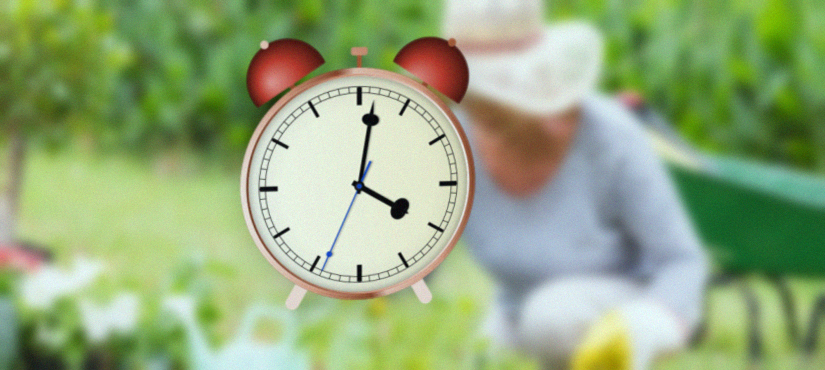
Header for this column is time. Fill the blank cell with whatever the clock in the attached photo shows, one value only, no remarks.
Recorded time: 4:01:34
